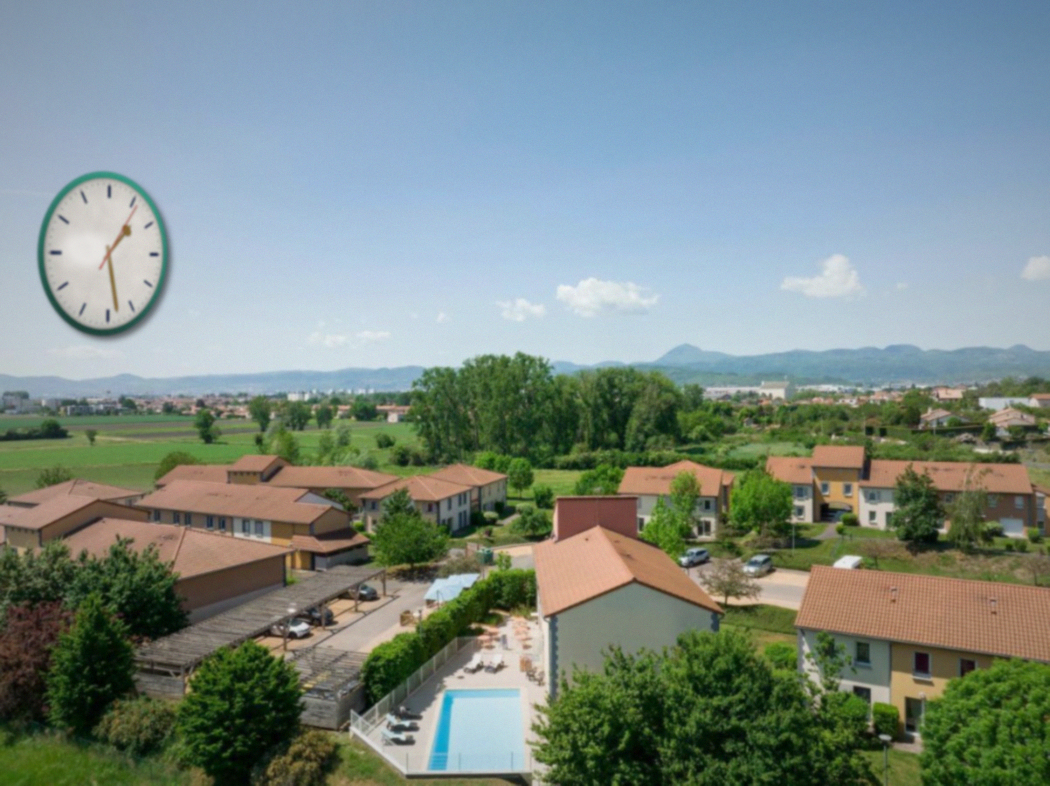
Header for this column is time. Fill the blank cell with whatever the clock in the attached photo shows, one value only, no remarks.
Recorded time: 1:28:06
